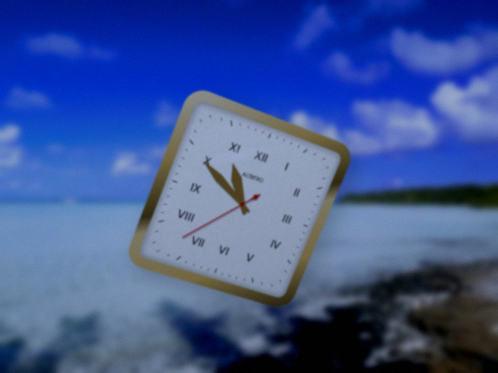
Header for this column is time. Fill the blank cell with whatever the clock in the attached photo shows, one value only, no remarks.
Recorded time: 10:49:37
